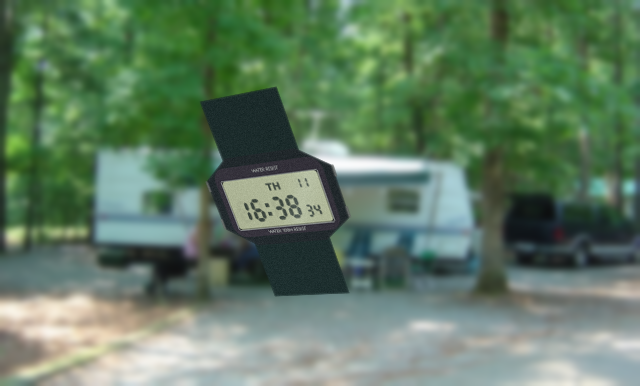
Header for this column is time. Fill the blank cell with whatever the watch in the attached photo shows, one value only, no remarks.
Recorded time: 16:38:34
